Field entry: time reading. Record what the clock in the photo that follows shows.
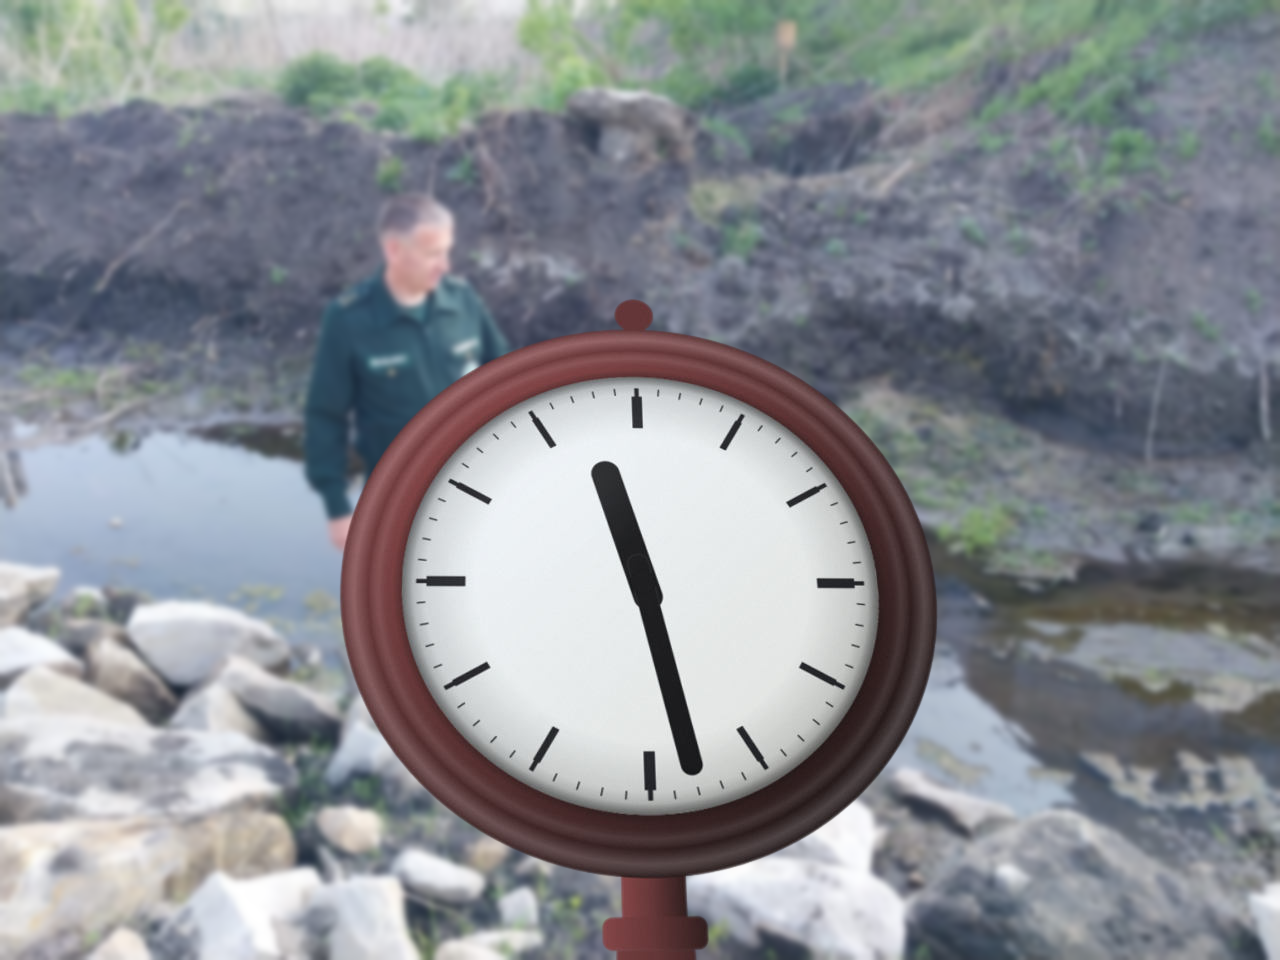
11:28
